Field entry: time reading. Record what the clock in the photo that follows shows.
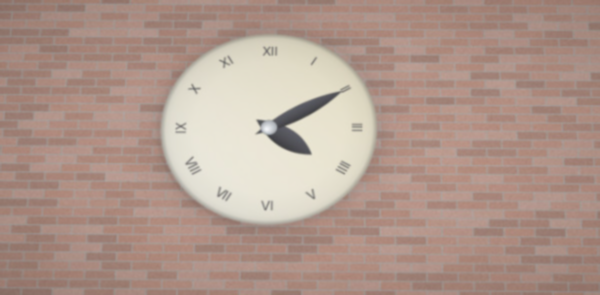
4:10
